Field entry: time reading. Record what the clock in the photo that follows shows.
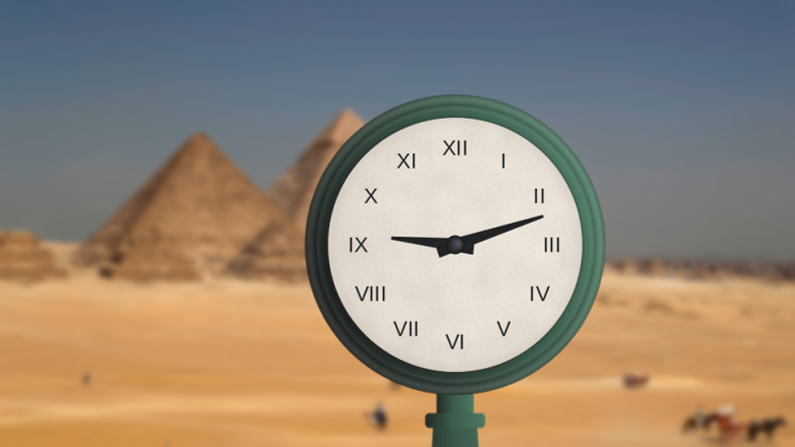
9:12
